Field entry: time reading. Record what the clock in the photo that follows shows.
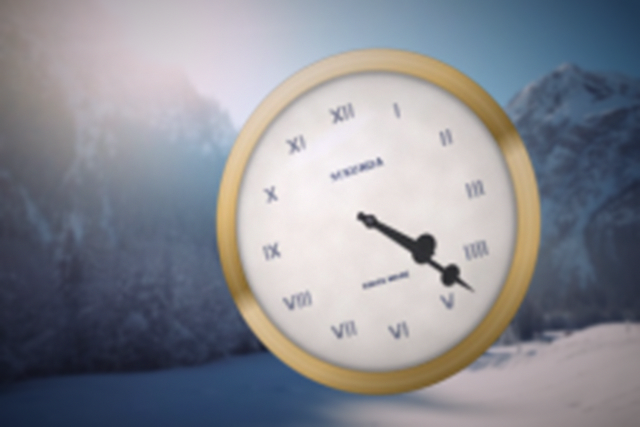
4:23
